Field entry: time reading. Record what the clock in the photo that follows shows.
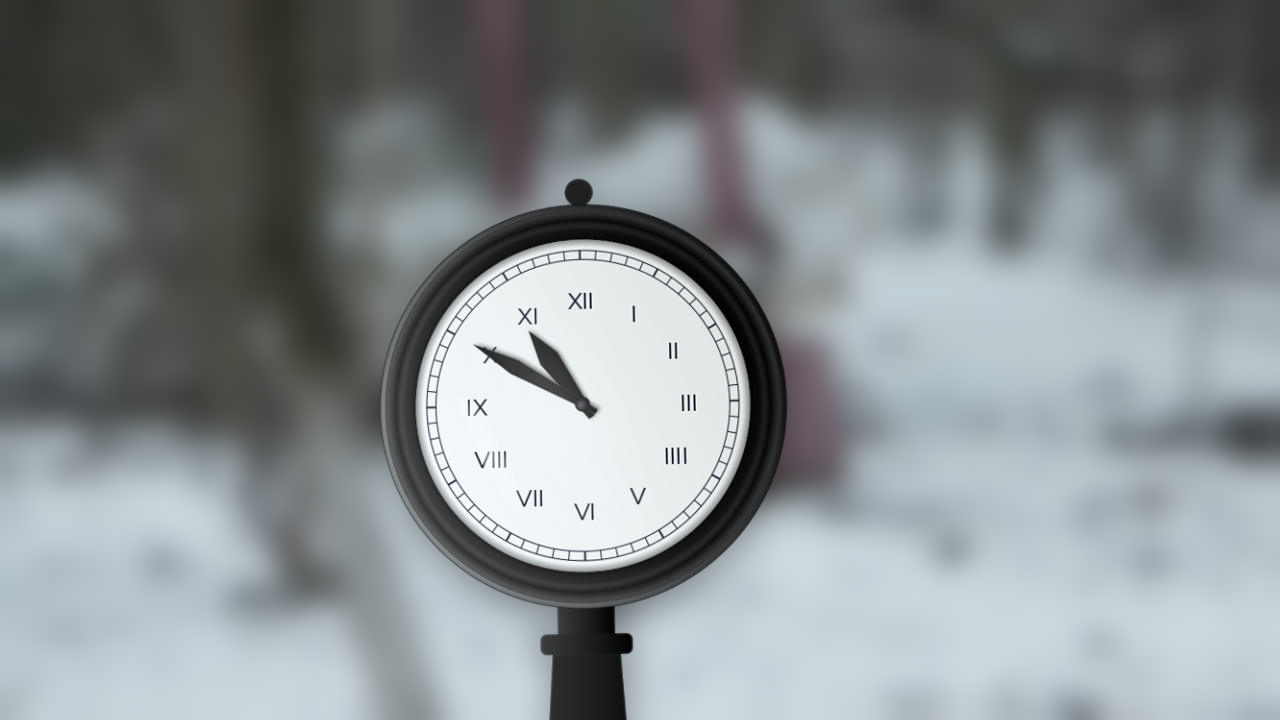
10:50
